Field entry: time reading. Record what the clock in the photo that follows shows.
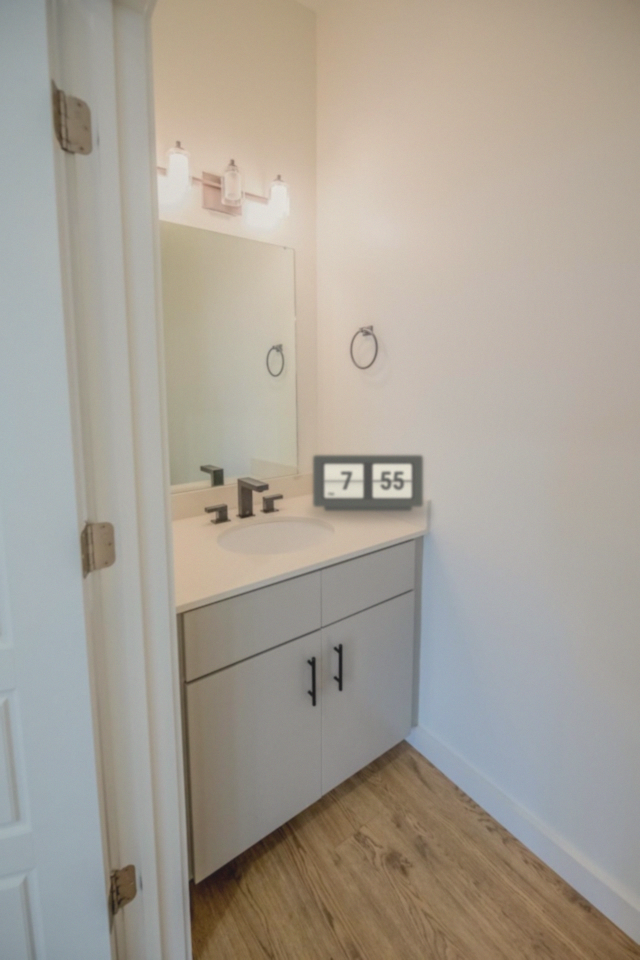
7:55
